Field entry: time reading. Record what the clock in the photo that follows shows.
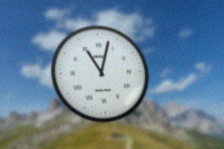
11:03
